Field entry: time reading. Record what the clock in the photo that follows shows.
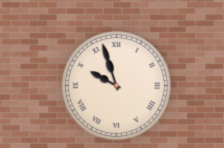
9:57
